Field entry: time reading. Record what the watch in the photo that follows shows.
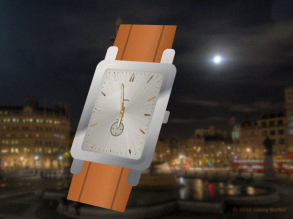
5:57
